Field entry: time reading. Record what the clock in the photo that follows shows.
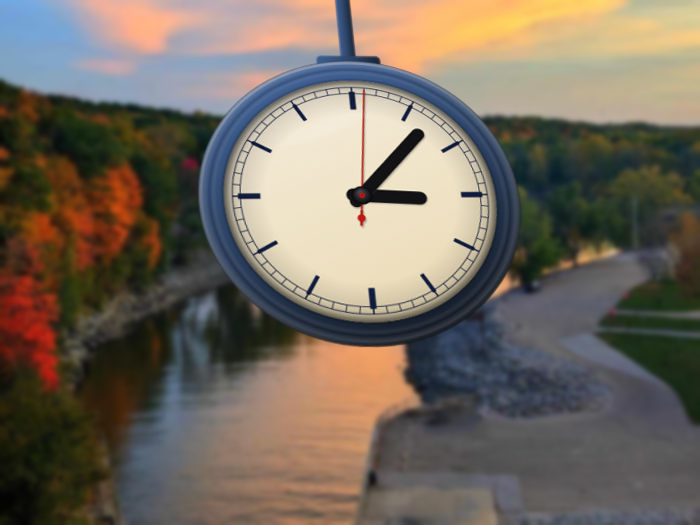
3:07:01
